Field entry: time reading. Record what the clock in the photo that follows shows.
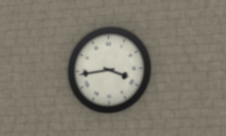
3:44
